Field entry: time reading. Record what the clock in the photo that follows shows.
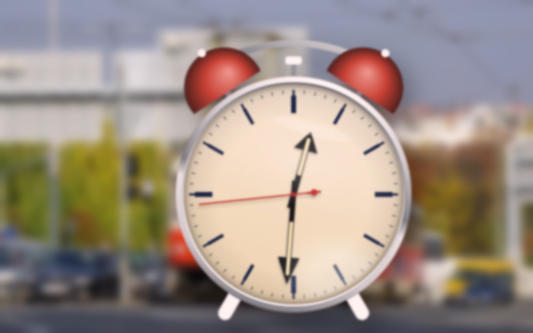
12:30:44
